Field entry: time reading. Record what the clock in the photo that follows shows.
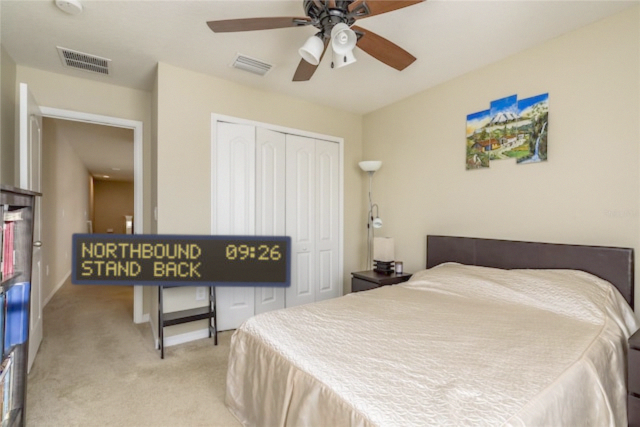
9:26
